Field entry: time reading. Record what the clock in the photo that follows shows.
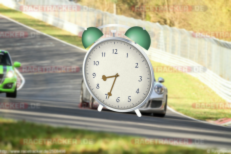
8:34
